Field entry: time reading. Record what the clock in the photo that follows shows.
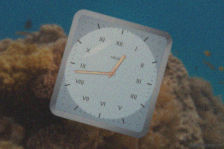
12:43
